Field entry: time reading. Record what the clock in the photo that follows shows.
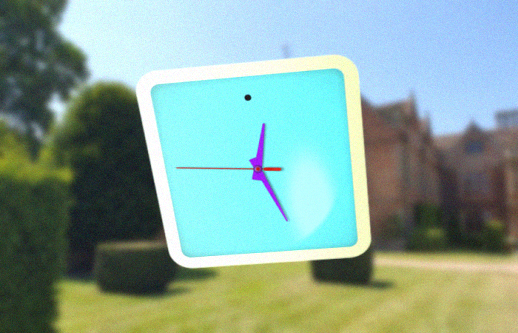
12:26:46
